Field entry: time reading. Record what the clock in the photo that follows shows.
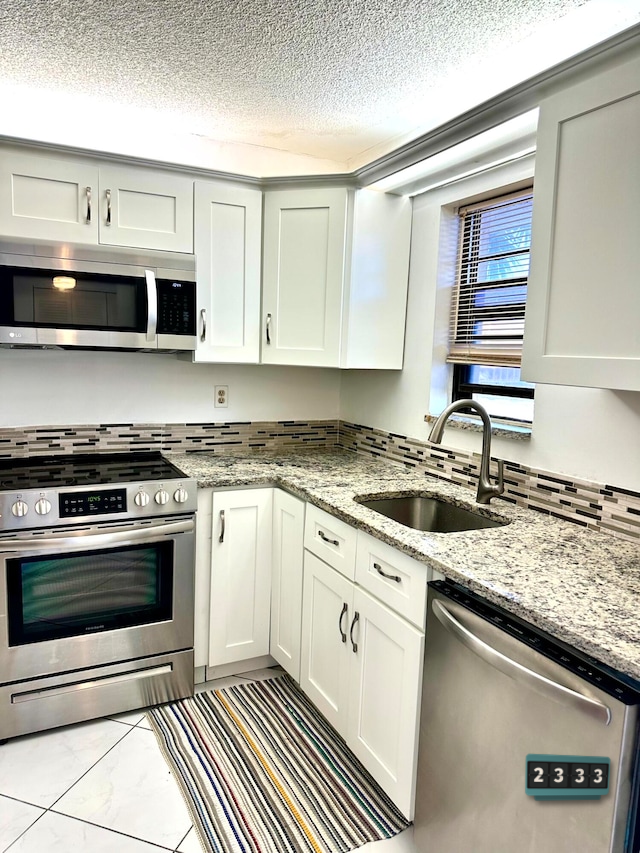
23:33
